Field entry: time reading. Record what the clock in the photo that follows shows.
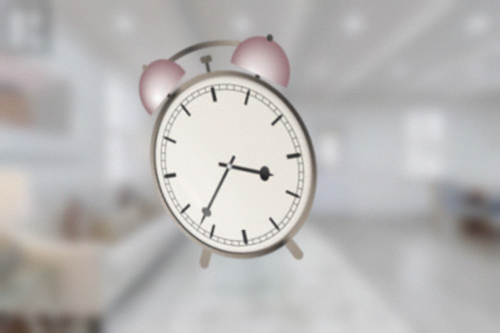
3:37
